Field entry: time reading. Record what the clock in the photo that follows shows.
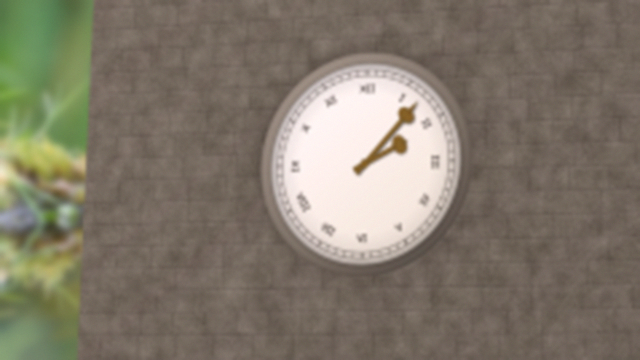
2:07
